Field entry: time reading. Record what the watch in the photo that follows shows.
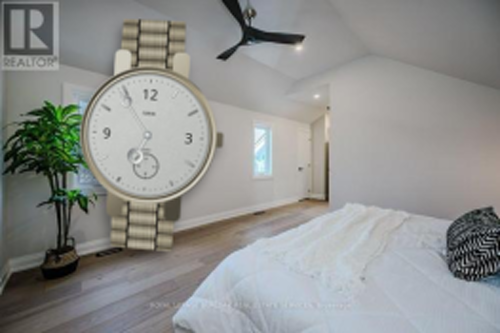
6:54
